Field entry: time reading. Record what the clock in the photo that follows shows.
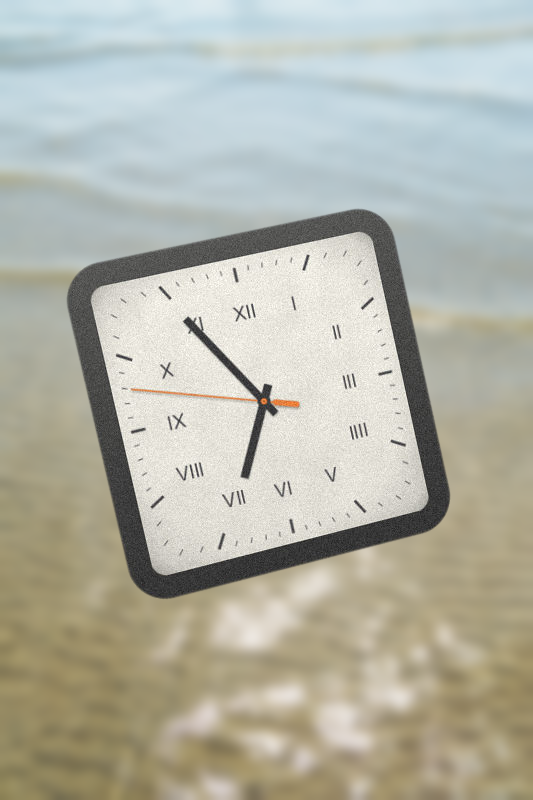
6:54:48
